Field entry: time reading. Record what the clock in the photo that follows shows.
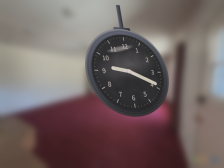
9:19
